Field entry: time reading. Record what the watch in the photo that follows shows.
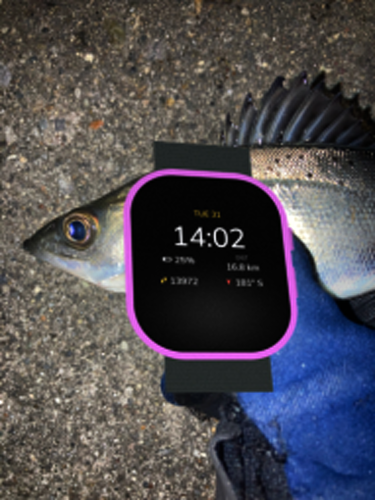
14:02
